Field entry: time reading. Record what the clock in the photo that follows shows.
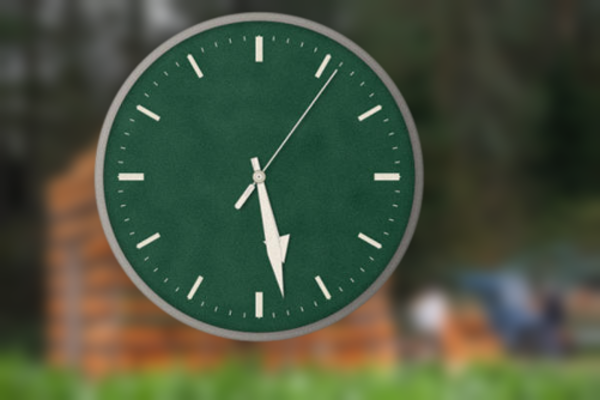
5:28:06
